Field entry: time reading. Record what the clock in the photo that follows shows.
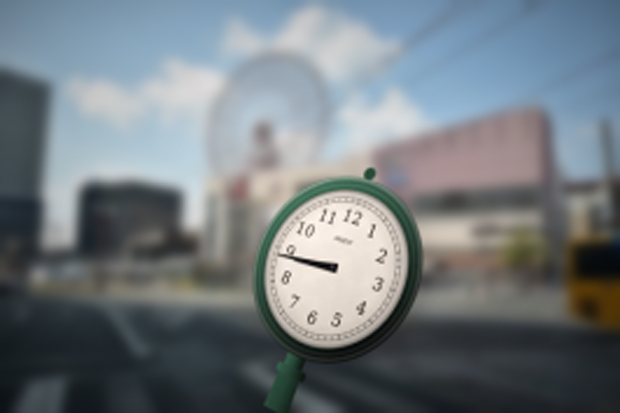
8:44
